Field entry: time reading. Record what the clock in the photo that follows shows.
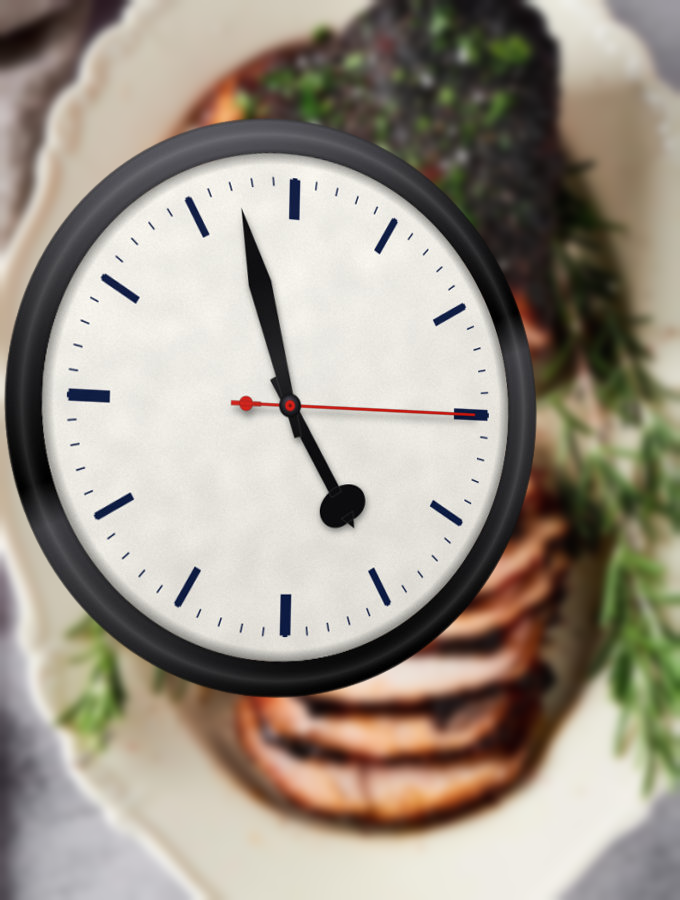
4:57:15
